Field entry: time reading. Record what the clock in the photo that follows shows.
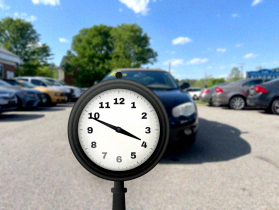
3:49
